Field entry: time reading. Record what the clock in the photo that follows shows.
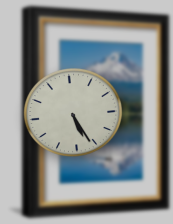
5:26
